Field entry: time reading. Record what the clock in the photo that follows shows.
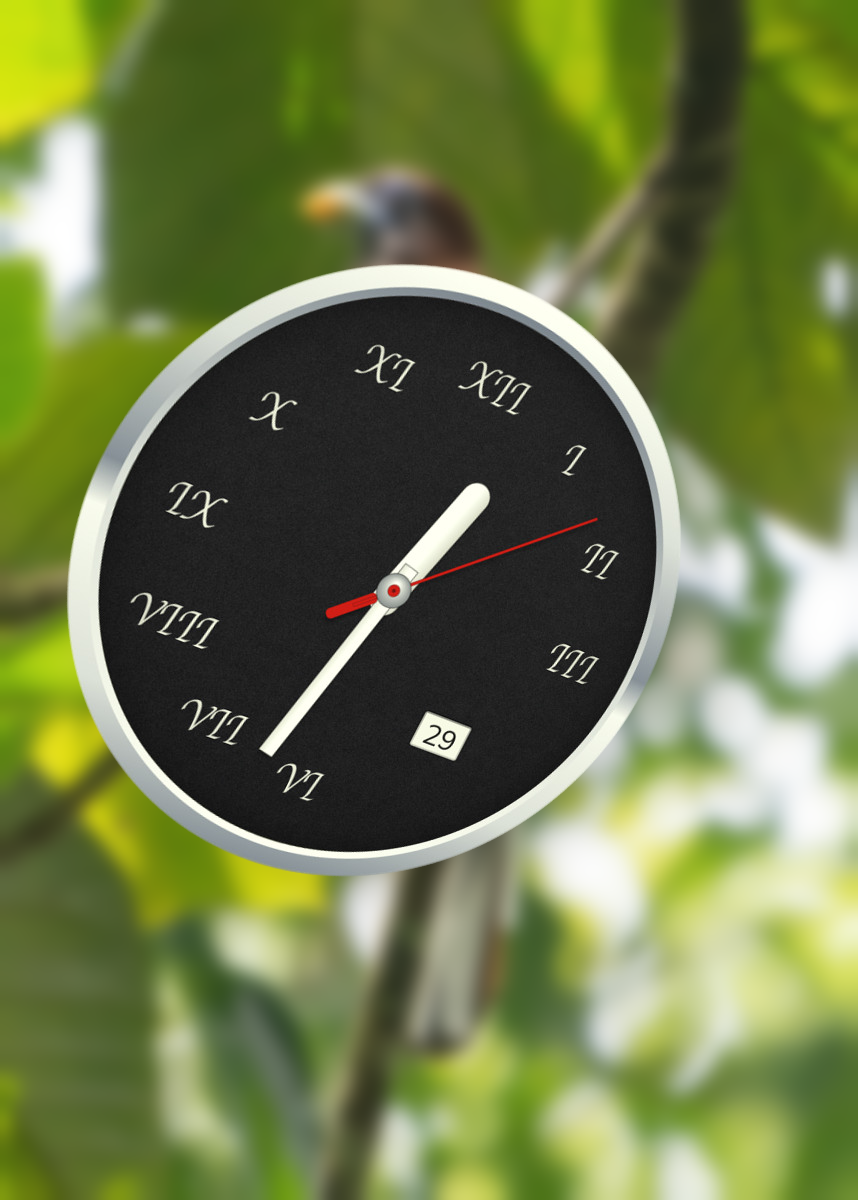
12:32:08
